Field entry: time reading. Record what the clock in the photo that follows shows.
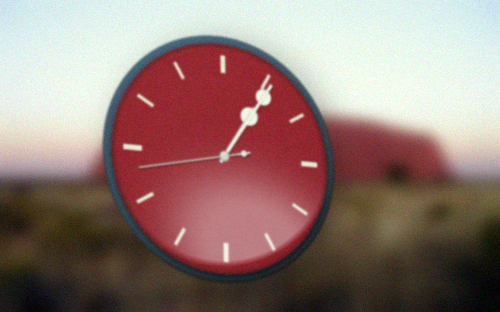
1:05:43
